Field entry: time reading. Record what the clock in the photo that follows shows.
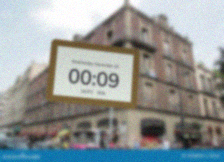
0:09
